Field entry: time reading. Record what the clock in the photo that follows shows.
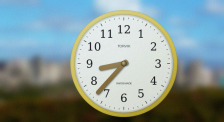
8:37
